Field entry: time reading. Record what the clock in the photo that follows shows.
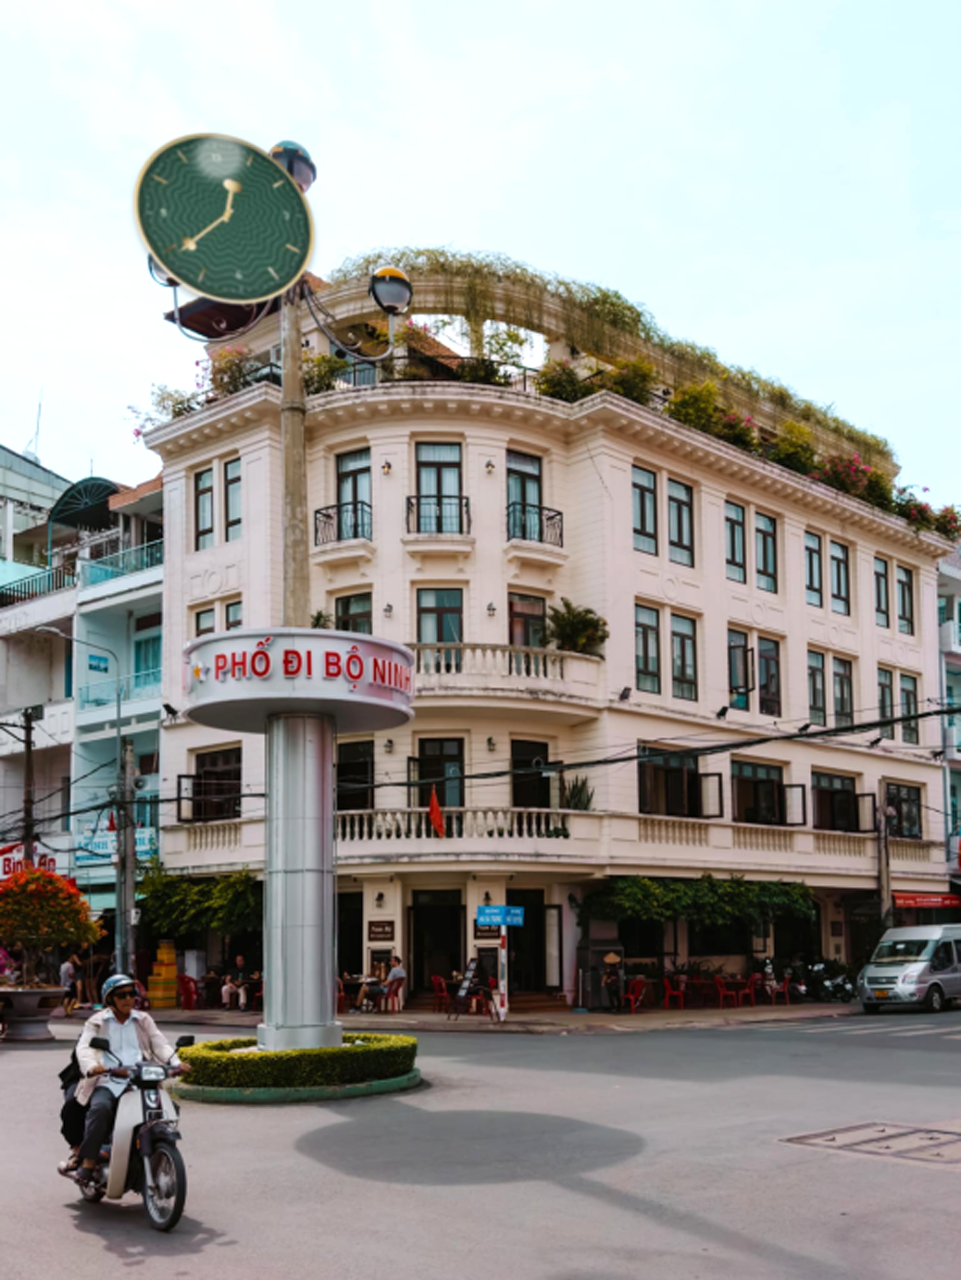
12:39
